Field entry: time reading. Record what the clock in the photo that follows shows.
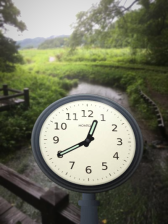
12:40
